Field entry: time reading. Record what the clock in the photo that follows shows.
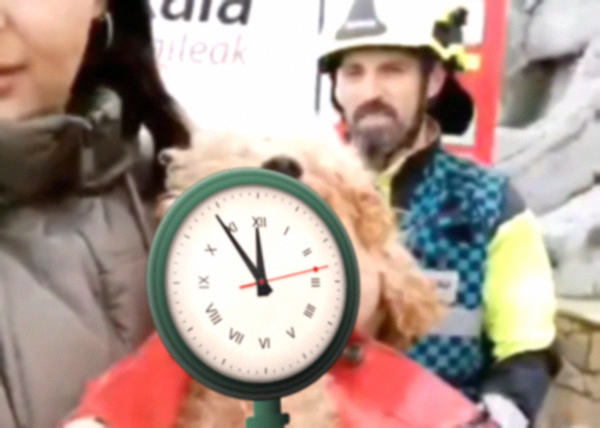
11:54:13
